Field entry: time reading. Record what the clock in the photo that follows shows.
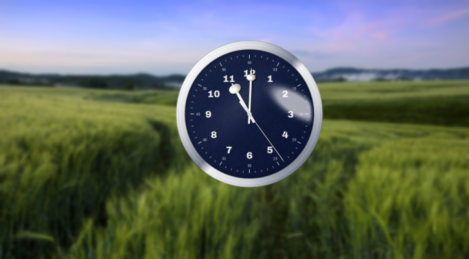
11:00:24
